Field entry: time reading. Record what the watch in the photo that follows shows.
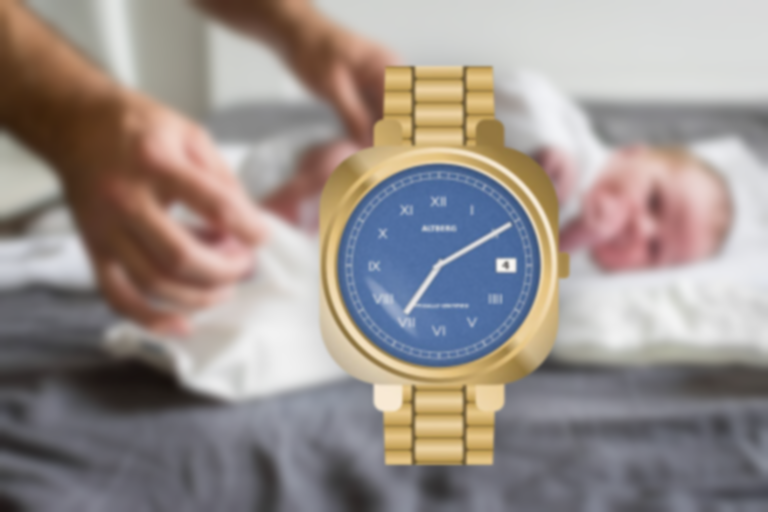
7:10
